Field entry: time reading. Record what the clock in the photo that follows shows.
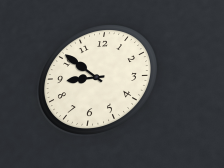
8:51
